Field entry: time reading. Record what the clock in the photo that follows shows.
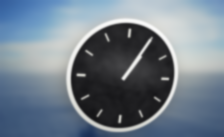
1:05
